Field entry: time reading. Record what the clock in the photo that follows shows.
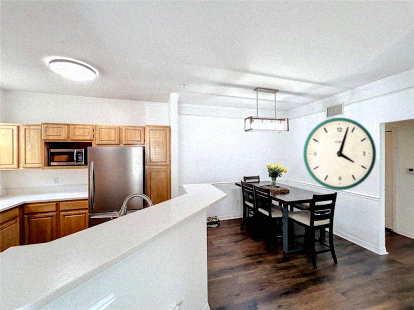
4:03
